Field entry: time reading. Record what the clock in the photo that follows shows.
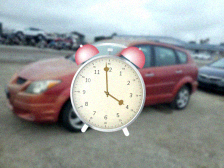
3:59
